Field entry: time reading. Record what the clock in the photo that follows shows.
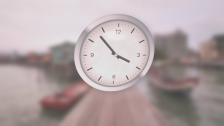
3:53
